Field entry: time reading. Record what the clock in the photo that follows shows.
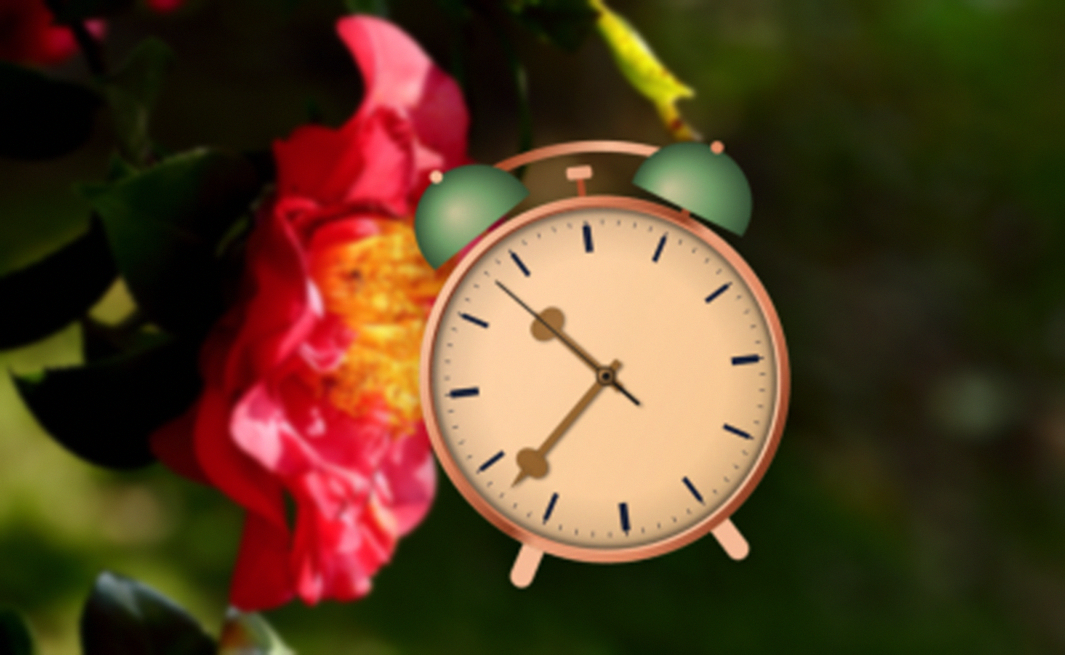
10:37:53
